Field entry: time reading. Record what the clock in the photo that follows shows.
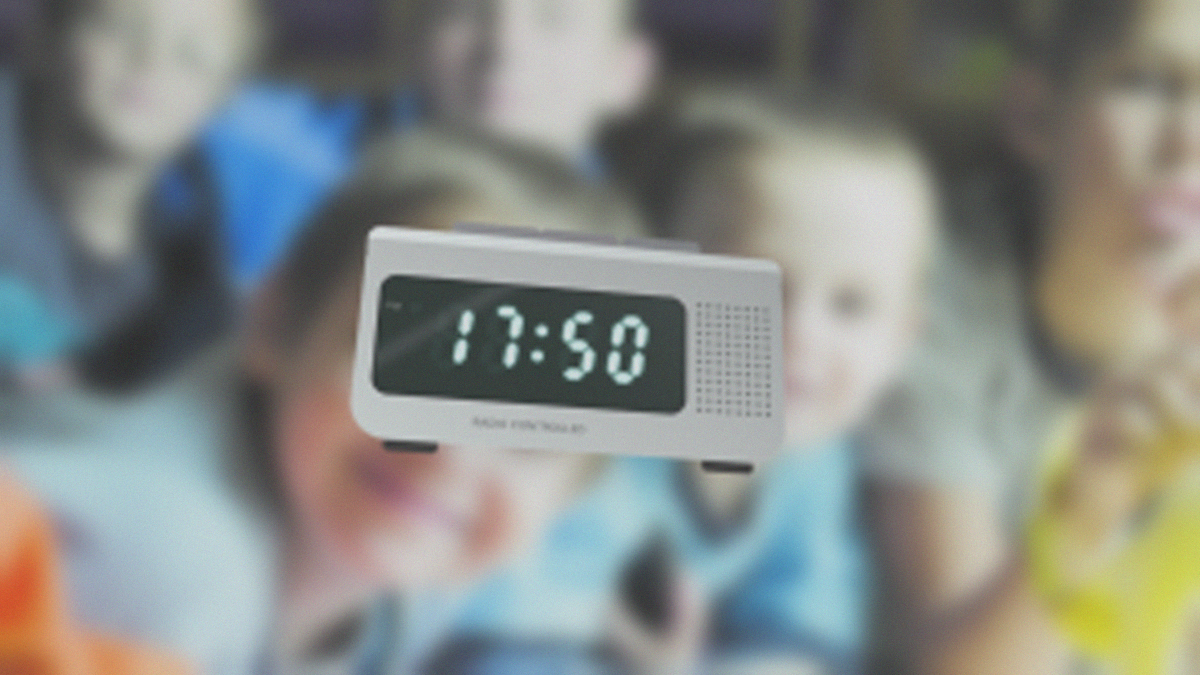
17:50
